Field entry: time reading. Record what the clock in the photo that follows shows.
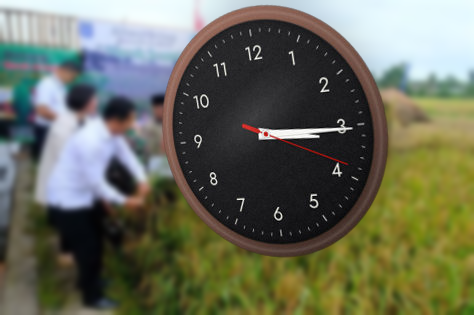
3:15:19
